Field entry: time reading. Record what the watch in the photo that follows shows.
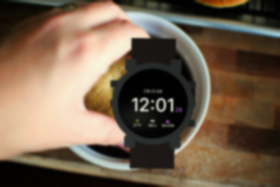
12:01
